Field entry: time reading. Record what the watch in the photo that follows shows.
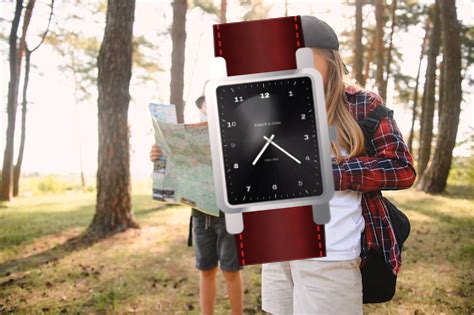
7:22
